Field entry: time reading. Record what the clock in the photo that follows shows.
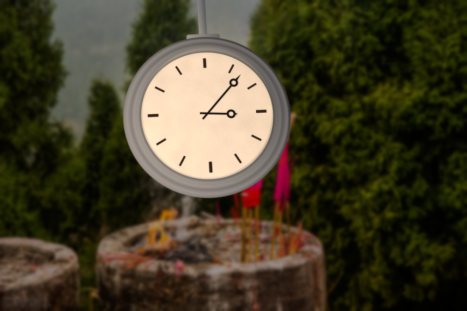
3:07
